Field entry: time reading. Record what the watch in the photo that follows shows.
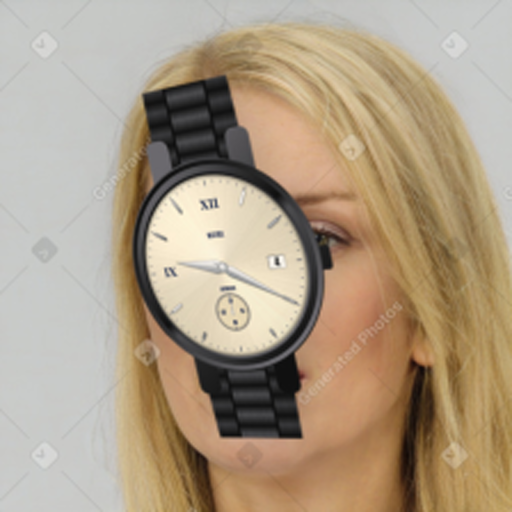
9:20
